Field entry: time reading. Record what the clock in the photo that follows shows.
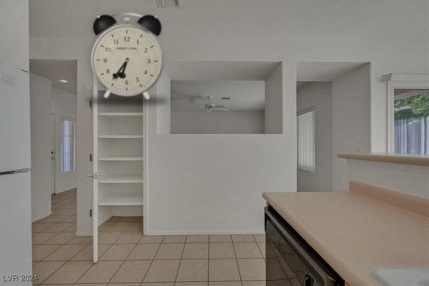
6:36
